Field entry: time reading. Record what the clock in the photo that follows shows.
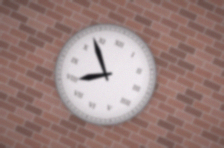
7:53
